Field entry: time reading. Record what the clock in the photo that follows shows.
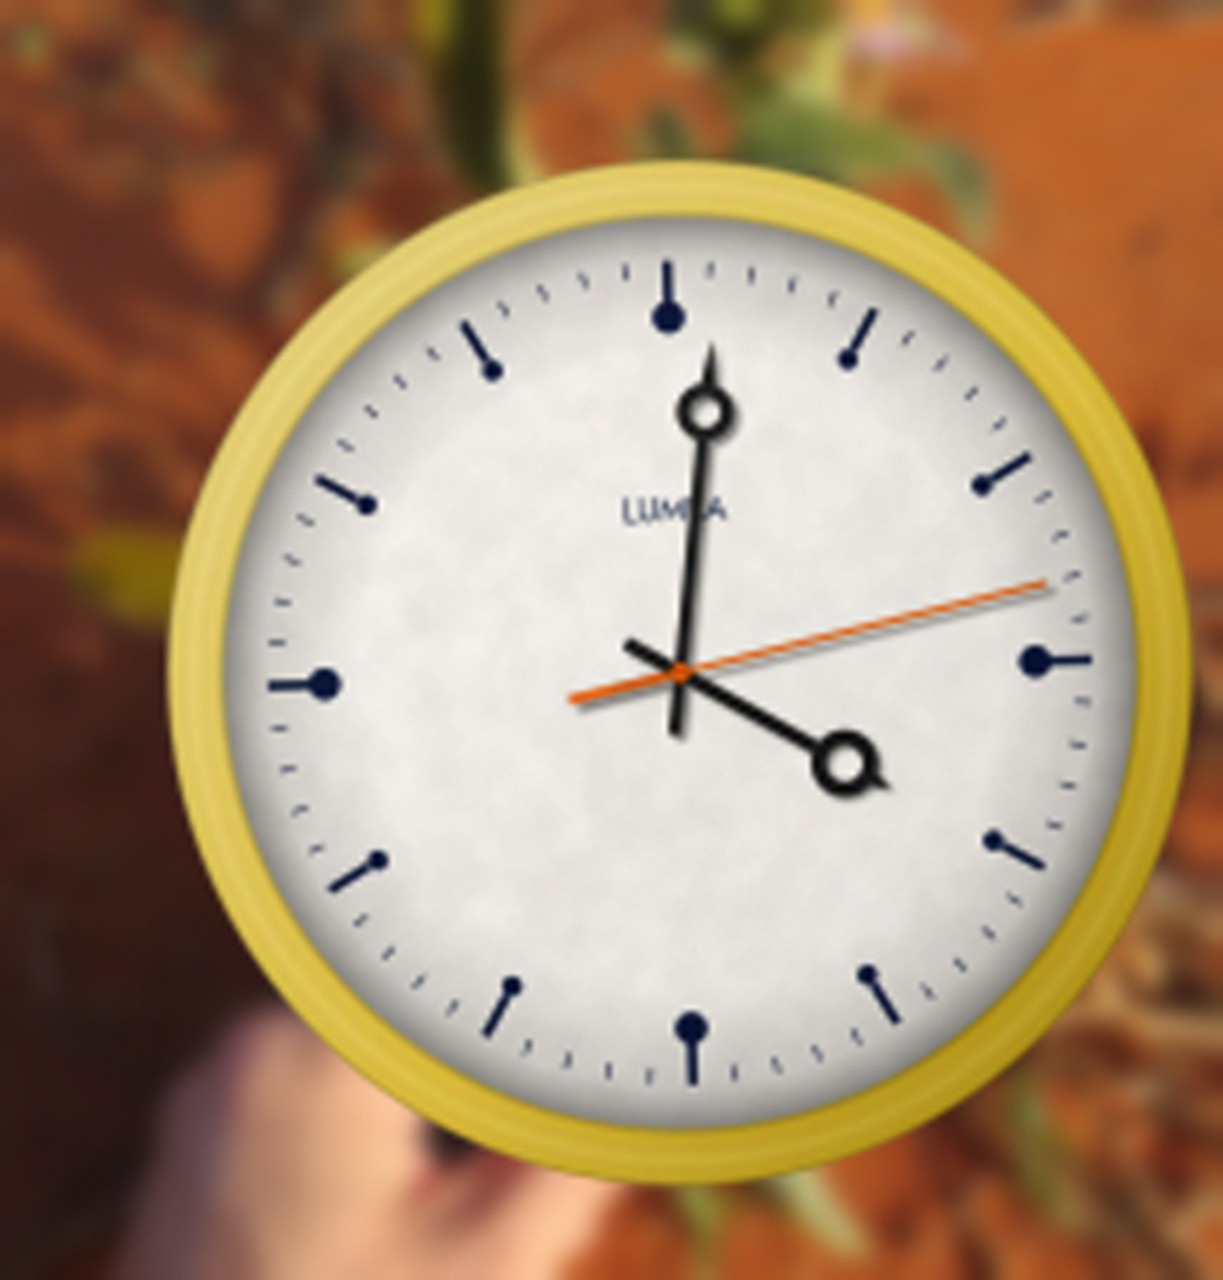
4:01:13
